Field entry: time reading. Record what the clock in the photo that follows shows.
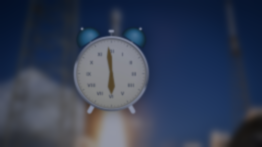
5:59
